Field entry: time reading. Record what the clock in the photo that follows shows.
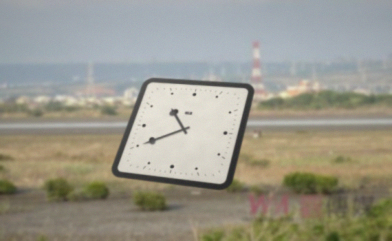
10:40
